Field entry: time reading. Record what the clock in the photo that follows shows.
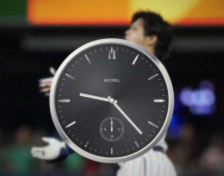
9:23
